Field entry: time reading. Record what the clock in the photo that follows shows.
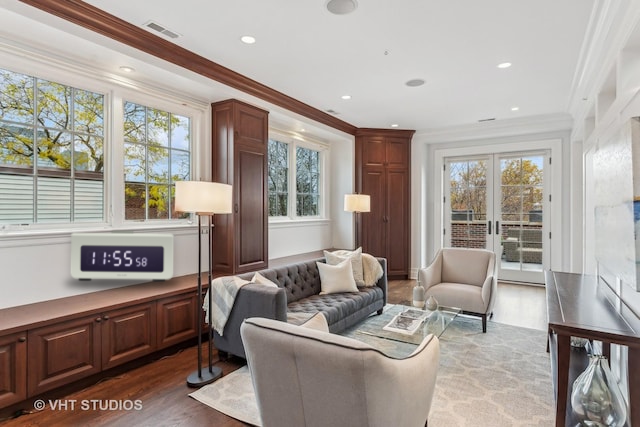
11:55
